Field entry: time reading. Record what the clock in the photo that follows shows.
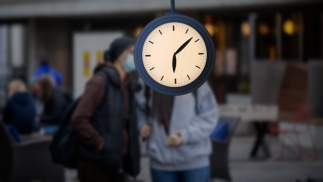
6:08
